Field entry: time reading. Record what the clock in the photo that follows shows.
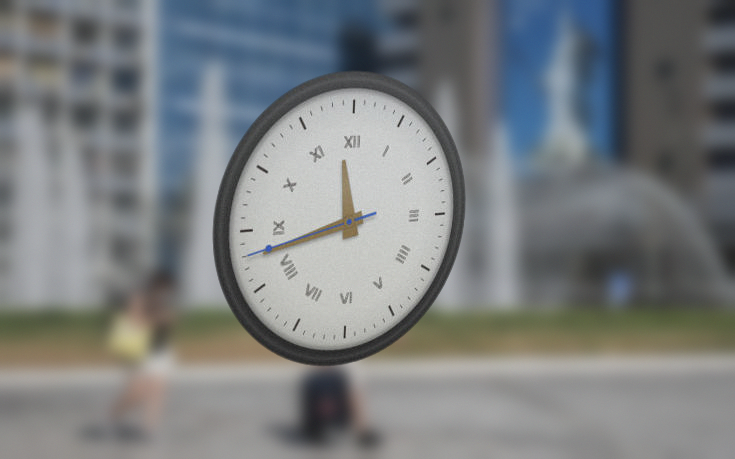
11:42:43
